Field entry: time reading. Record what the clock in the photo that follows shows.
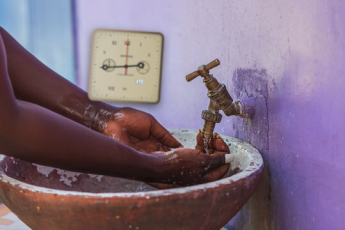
2:44
